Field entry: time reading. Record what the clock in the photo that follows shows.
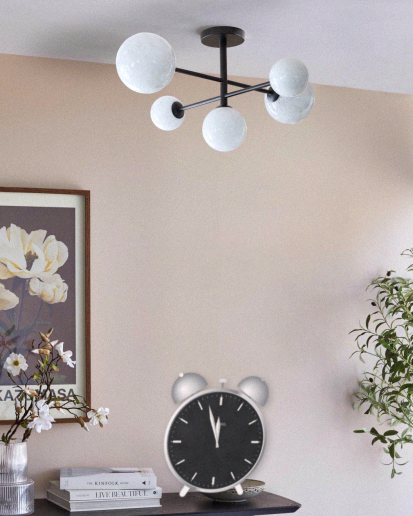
11:57
